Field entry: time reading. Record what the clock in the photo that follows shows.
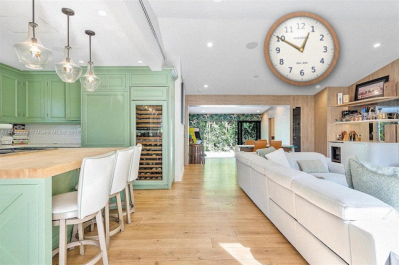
12:50
